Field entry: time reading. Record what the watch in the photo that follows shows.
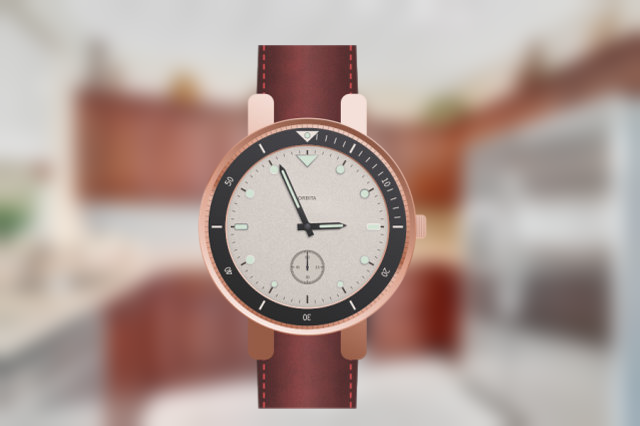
2:56
